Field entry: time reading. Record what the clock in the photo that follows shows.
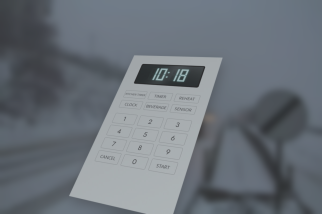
10:18
